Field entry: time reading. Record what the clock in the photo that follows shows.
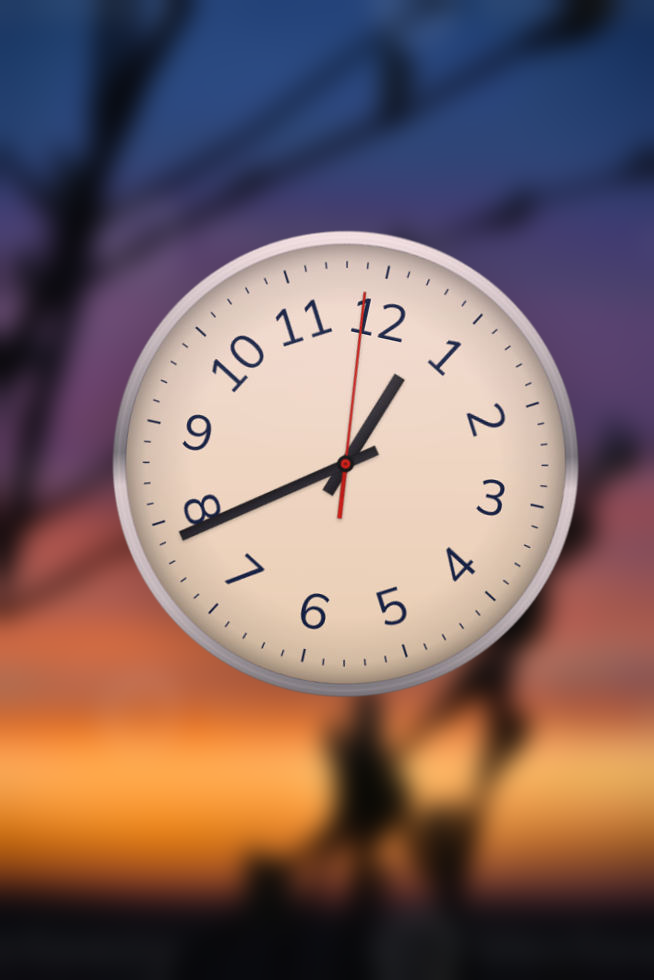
12:38:59
